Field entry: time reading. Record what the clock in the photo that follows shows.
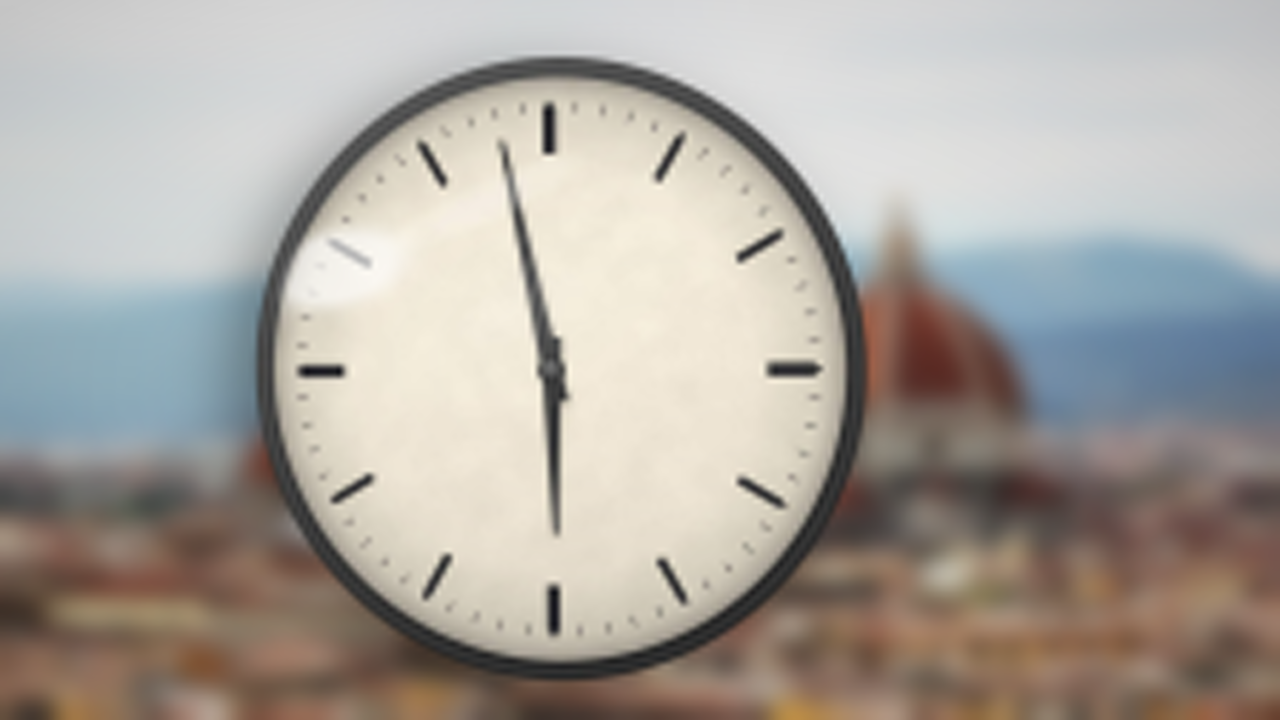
5:58
